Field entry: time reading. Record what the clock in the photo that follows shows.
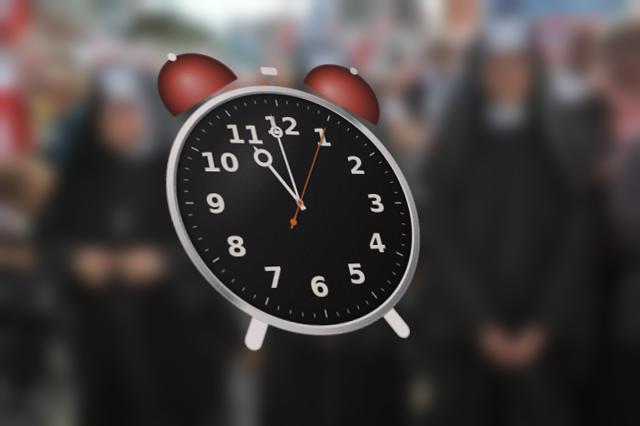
10:59:05
